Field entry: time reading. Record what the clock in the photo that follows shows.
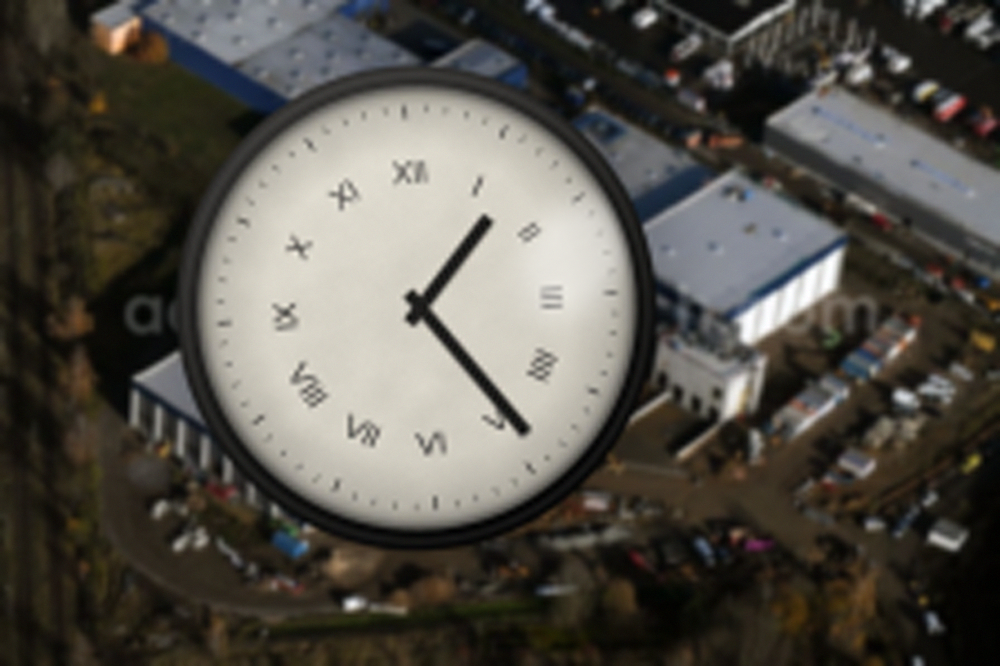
1:24
